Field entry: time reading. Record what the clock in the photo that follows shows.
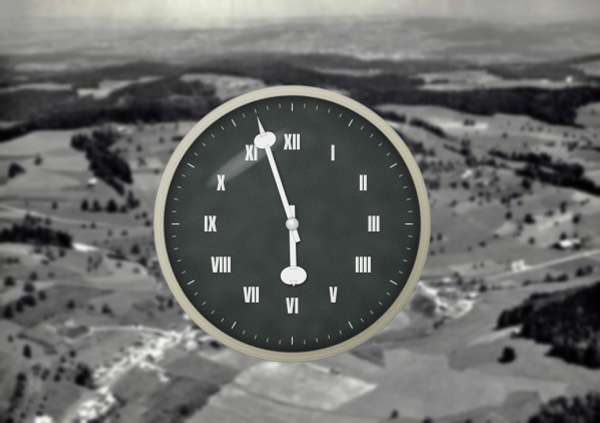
5:57
